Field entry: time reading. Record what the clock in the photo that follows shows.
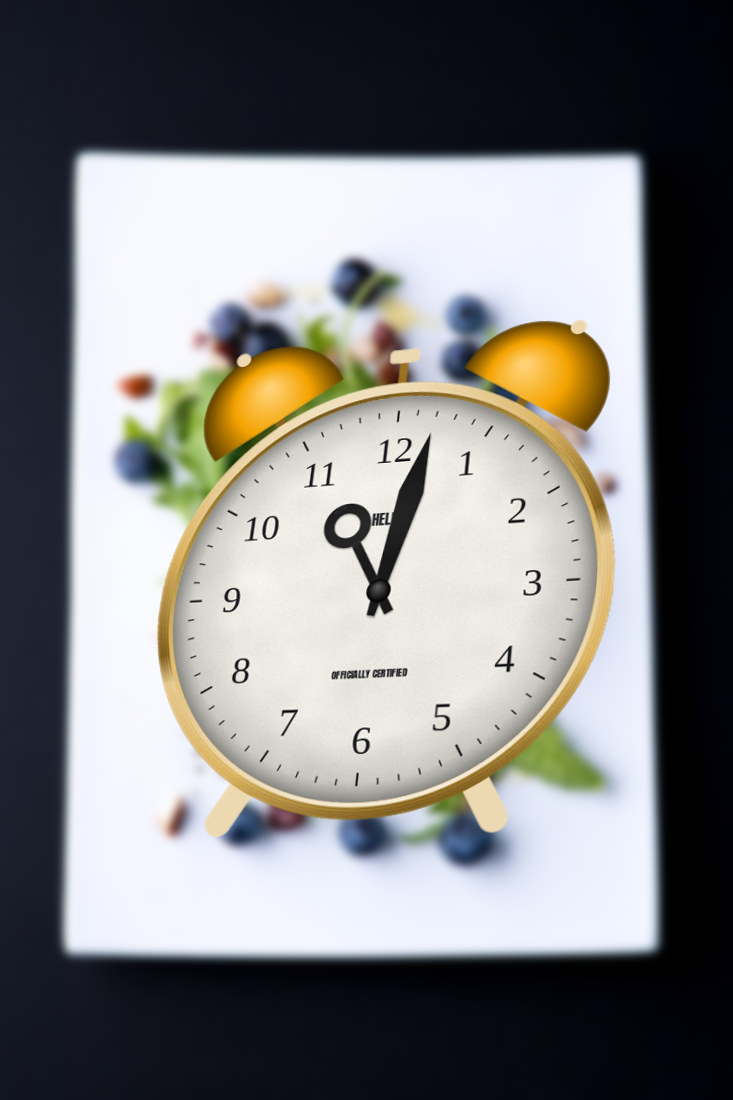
11:02
